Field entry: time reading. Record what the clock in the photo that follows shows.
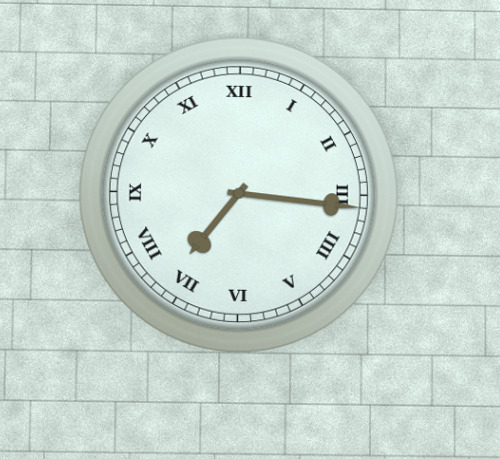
7:16
